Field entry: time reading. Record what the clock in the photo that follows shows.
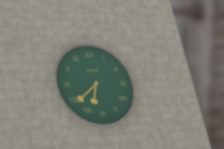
6:39
